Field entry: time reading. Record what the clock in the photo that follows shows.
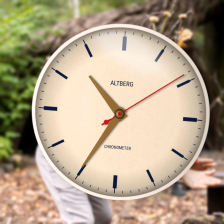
10:35:09
